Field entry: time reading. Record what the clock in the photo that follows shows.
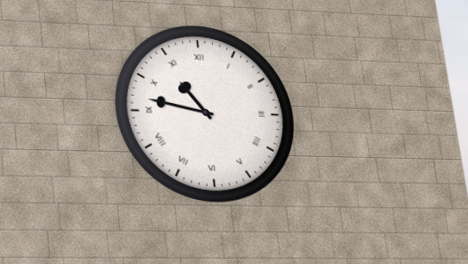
10:47
